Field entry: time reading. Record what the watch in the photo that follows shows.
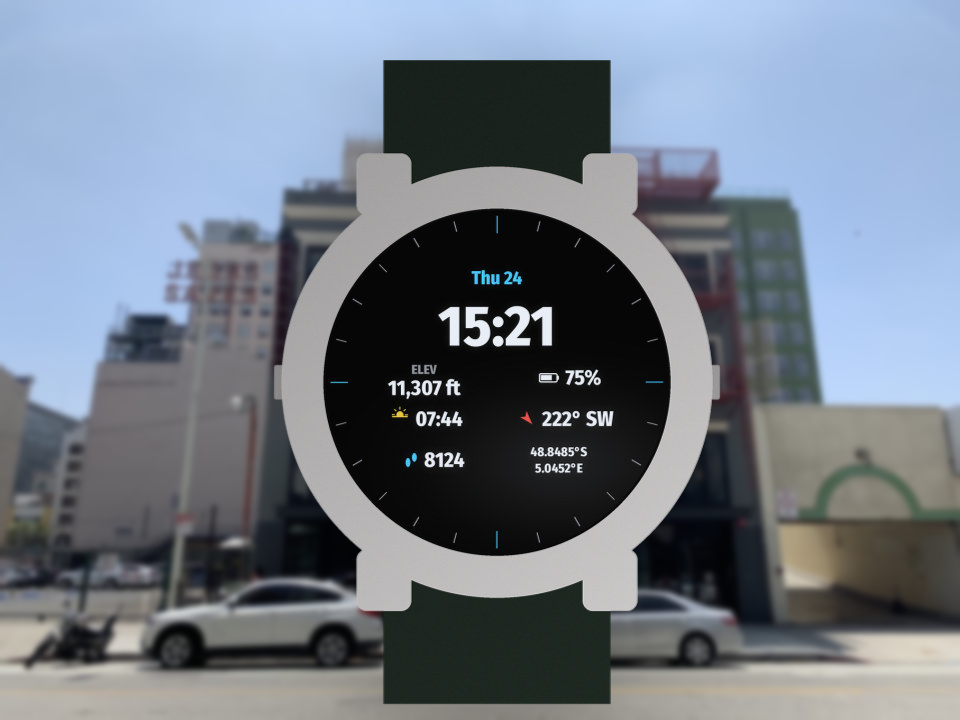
15:21
